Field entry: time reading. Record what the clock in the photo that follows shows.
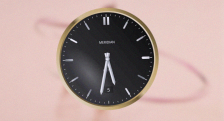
5:32
